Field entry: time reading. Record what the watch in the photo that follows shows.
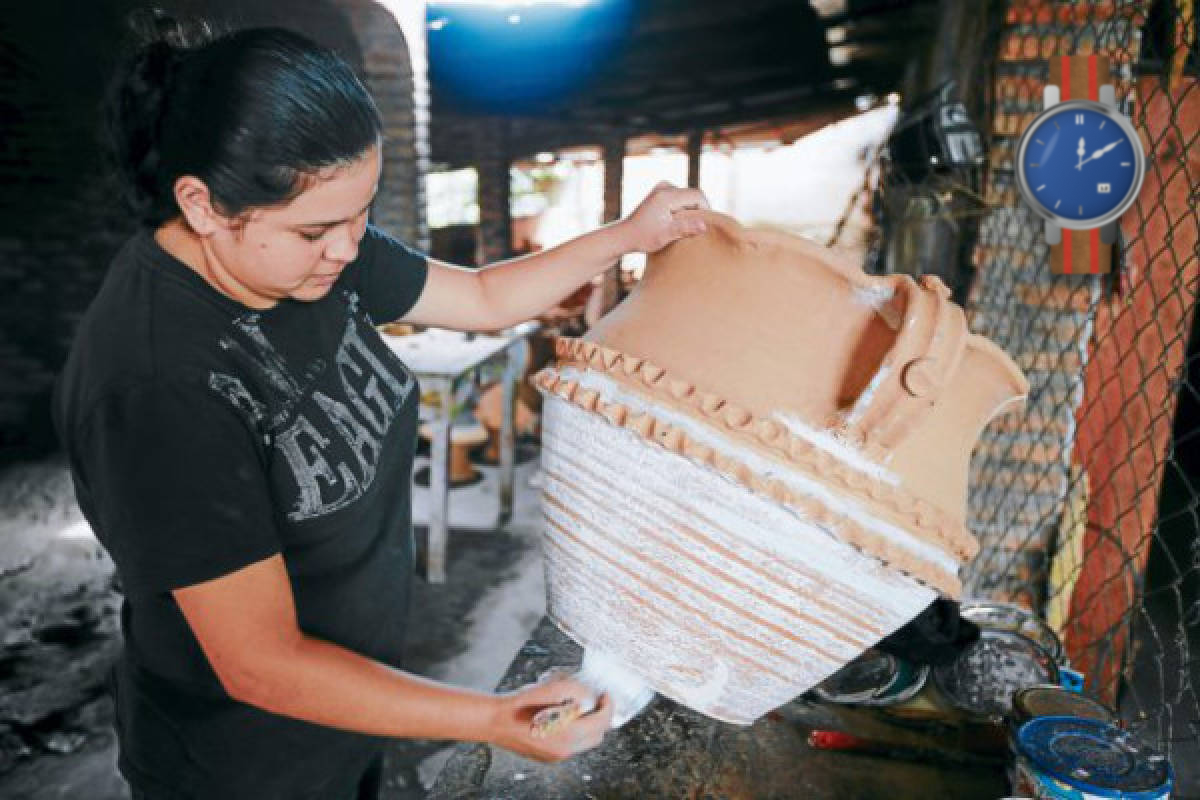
12:10
